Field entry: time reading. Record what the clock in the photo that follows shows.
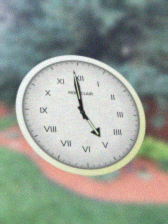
4:59
